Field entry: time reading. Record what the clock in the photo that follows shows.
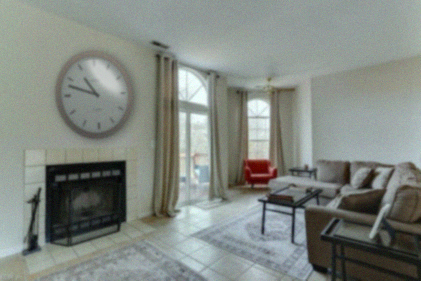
10:48
